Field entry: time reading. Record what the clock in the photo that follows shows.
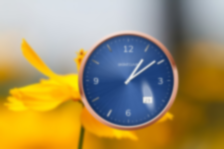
1:09
